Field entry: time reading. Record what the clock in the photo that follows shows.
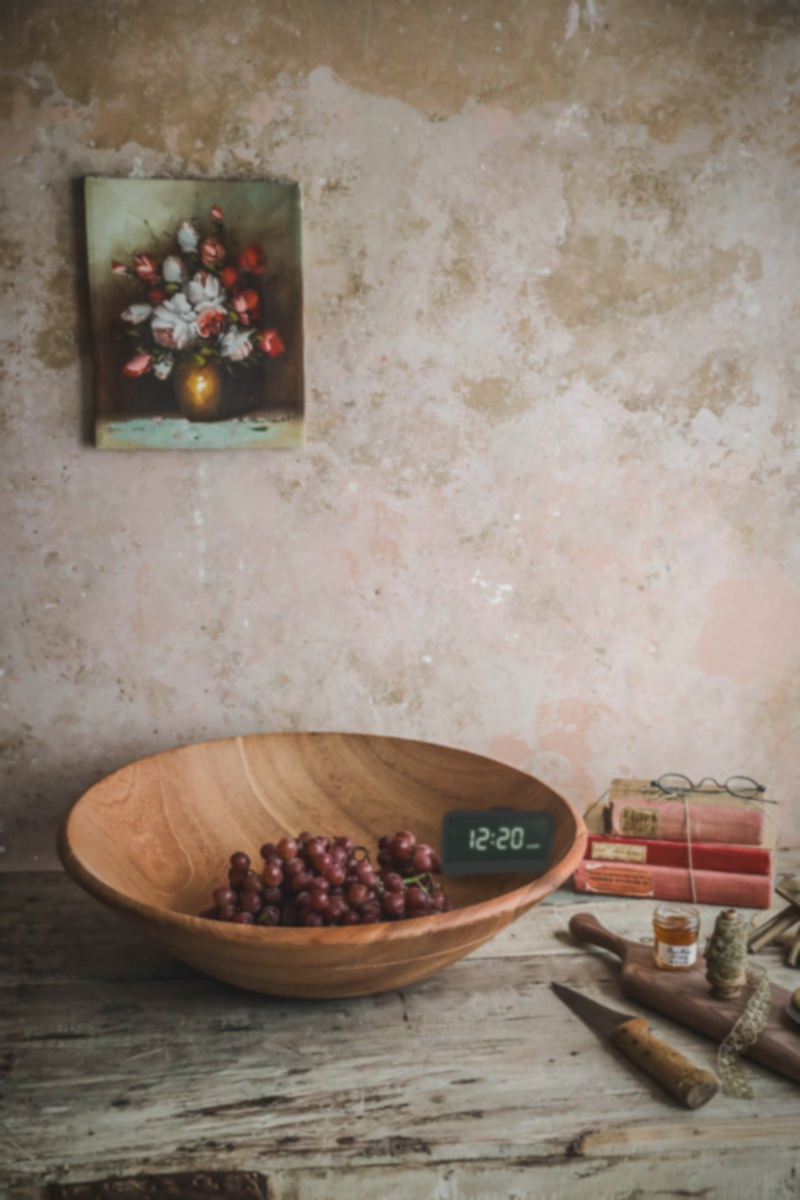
12:20
